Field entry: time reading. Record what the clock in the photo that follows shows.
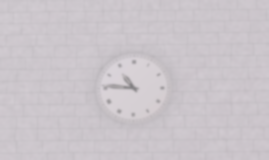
10:46
